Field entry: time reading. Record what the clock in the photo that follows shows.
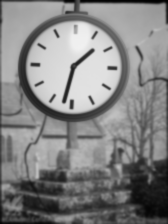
1:32
